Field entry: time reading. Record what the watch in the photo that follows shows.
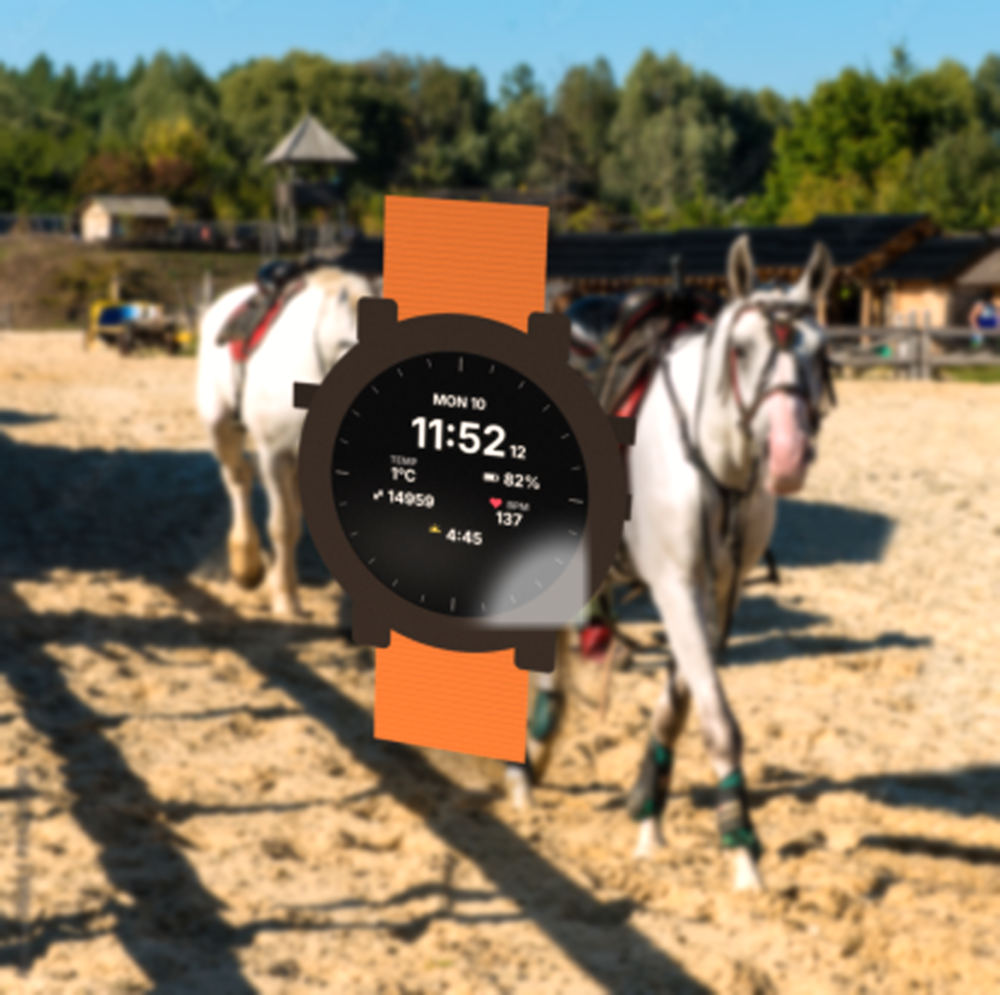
11:52
